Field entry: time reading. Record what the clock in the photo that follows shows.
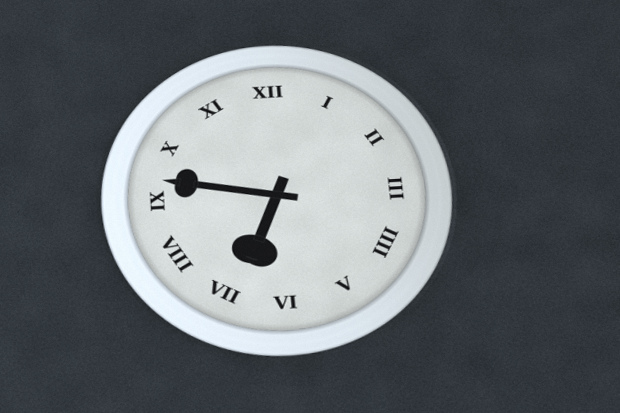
6:47
